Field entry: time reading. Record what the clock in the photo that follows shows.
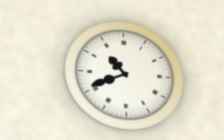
10:41
